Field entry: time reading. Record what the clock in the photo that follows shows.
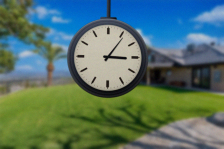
3:06
